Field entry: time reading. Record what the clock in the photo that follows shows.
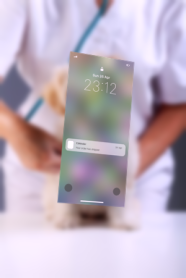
23:12
